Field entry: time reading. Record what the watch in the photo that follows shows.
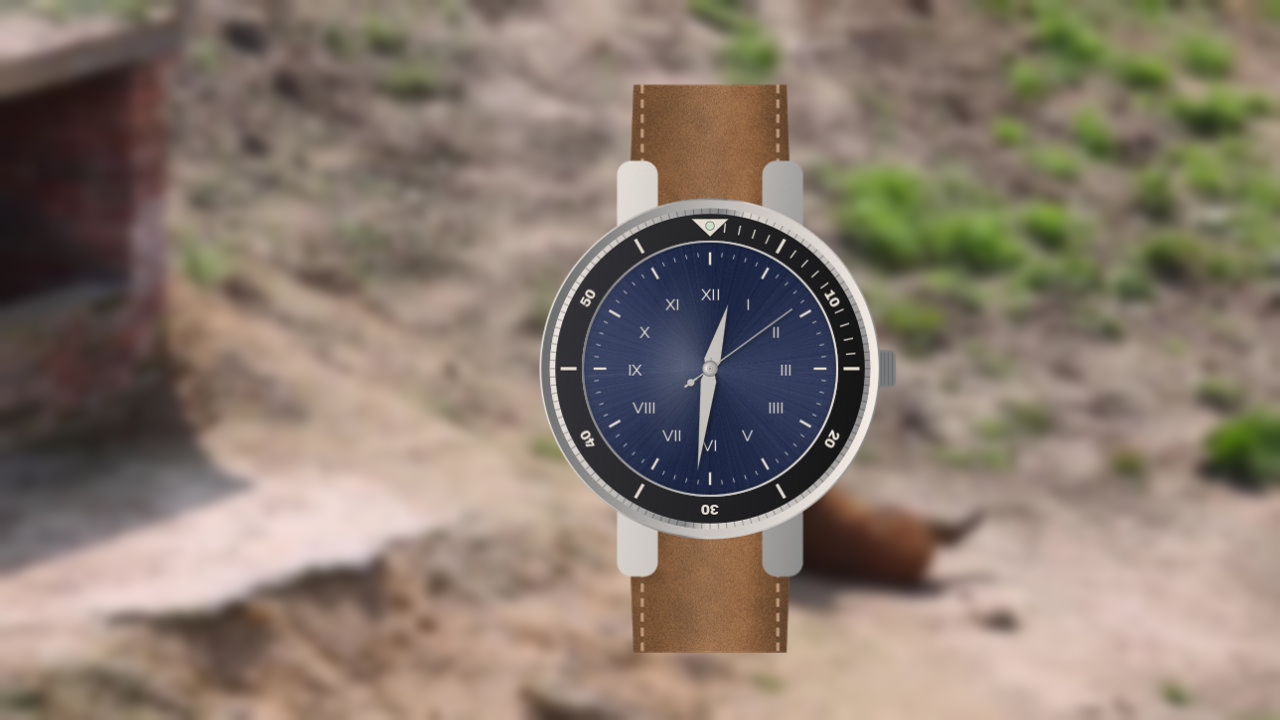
12:31:09
